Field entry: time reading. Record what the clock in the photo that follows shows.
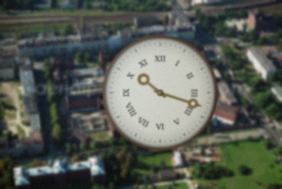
10:18
